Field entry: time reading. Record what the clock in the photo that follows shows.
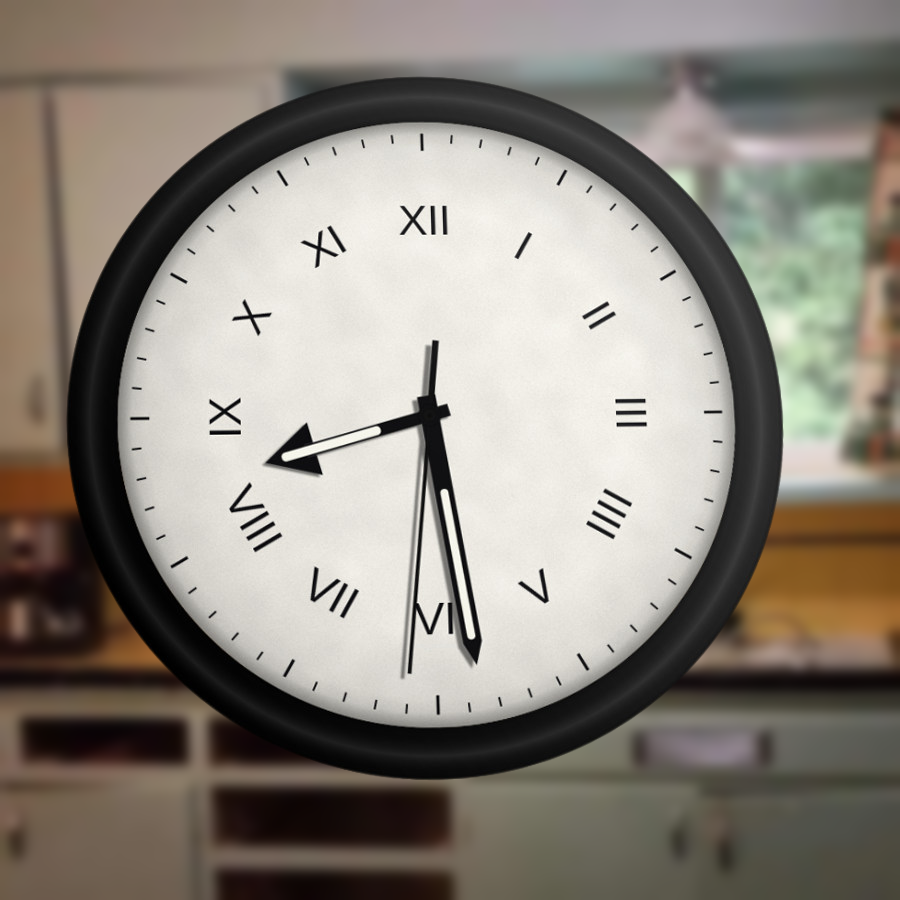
8:28:31
